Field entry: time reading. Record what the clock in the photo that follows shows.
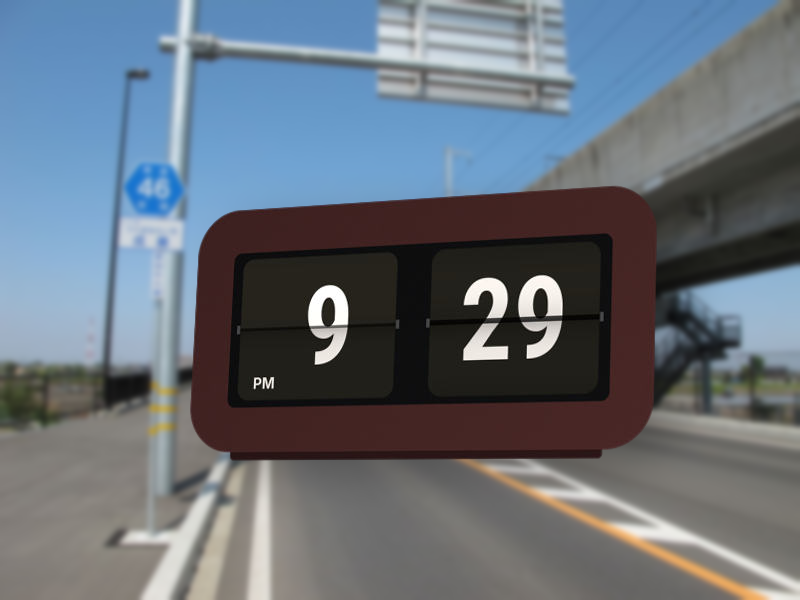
9:29
